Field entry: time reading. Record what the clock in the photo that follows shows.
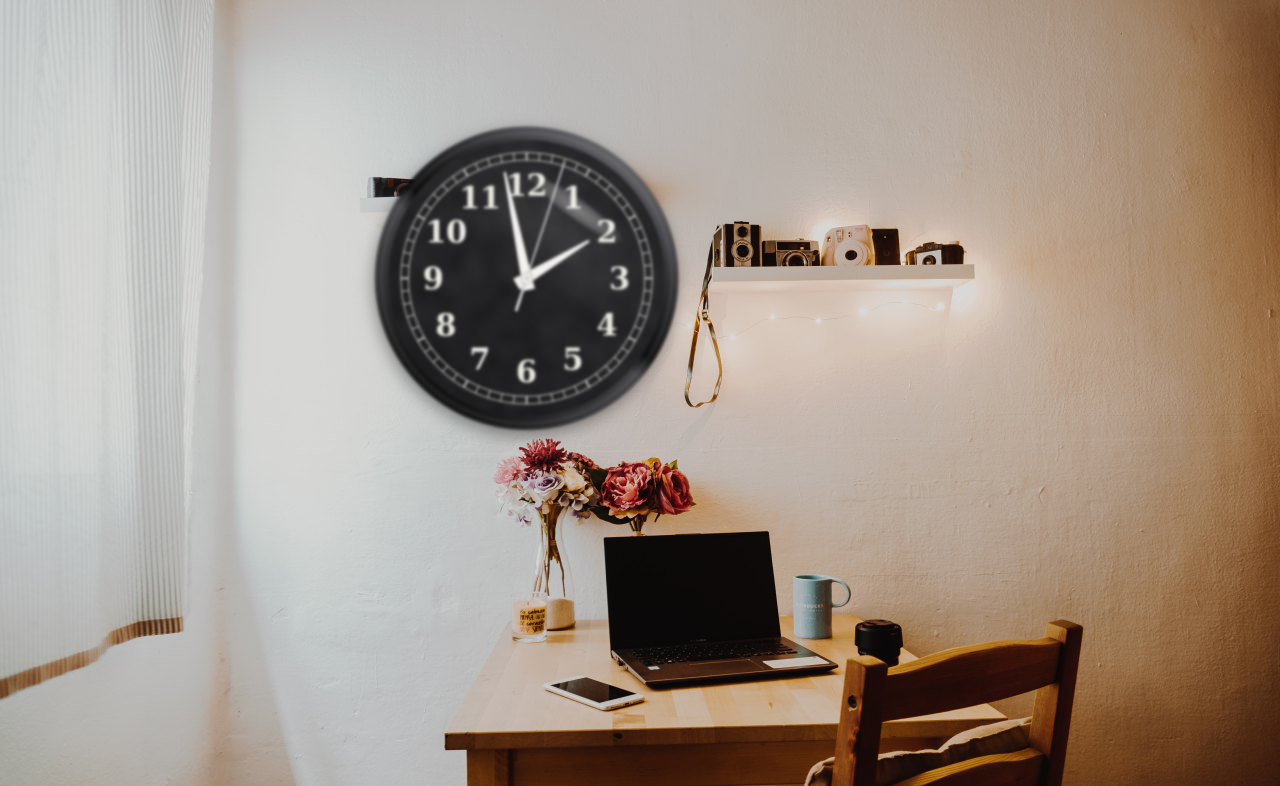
1:58:03
